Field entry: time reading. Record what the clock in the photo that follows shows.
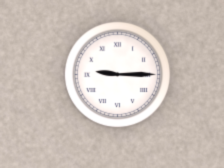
9:15
